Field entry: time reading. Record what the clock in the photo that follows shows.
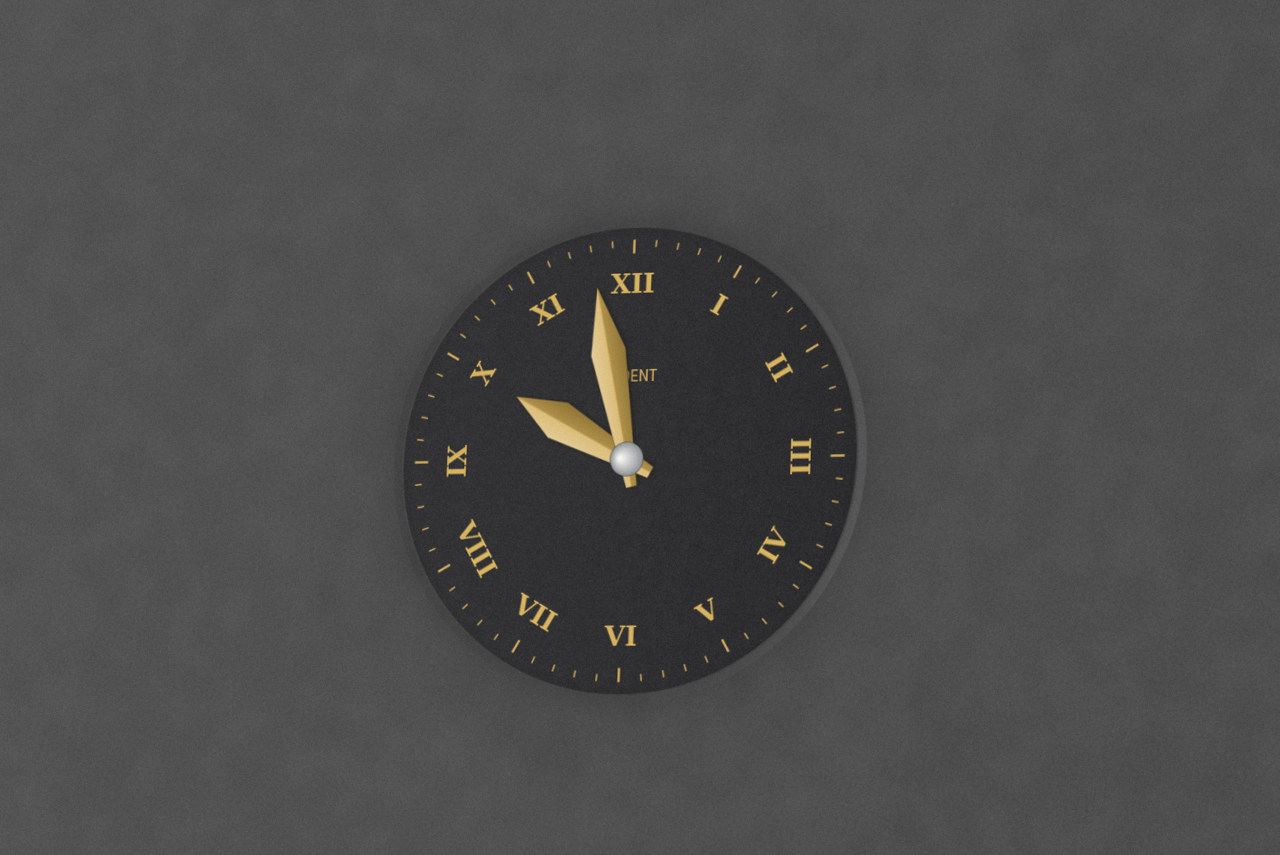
9:58
